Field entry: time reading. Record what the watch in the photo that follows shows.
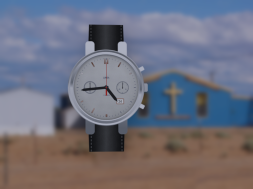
4:44
